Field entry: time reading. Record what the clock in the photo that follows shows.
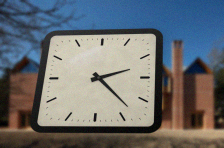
2:23
